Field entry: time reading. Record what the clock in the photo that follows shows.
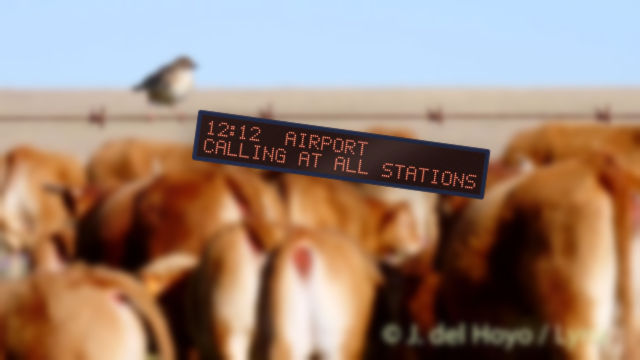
12:12
